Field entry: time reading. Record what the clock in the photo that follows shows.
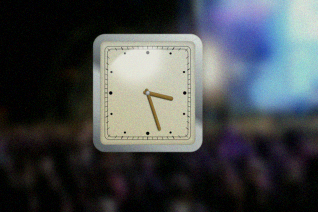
3:27
